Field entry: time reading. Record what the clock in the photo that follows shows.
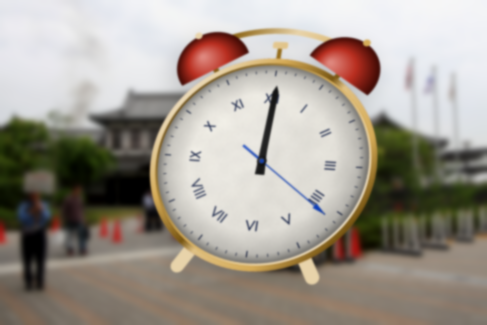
12:00:21
